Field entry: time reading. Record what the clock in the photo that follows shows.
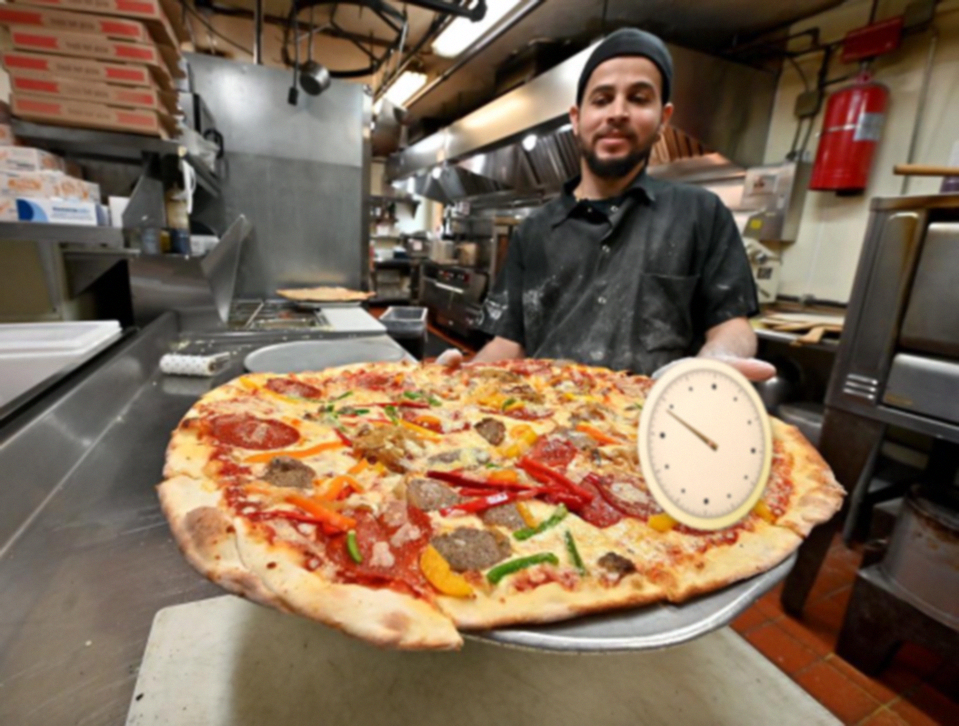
9:49
